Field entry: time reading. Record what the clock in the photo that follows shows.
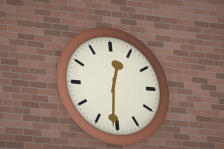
12:31
